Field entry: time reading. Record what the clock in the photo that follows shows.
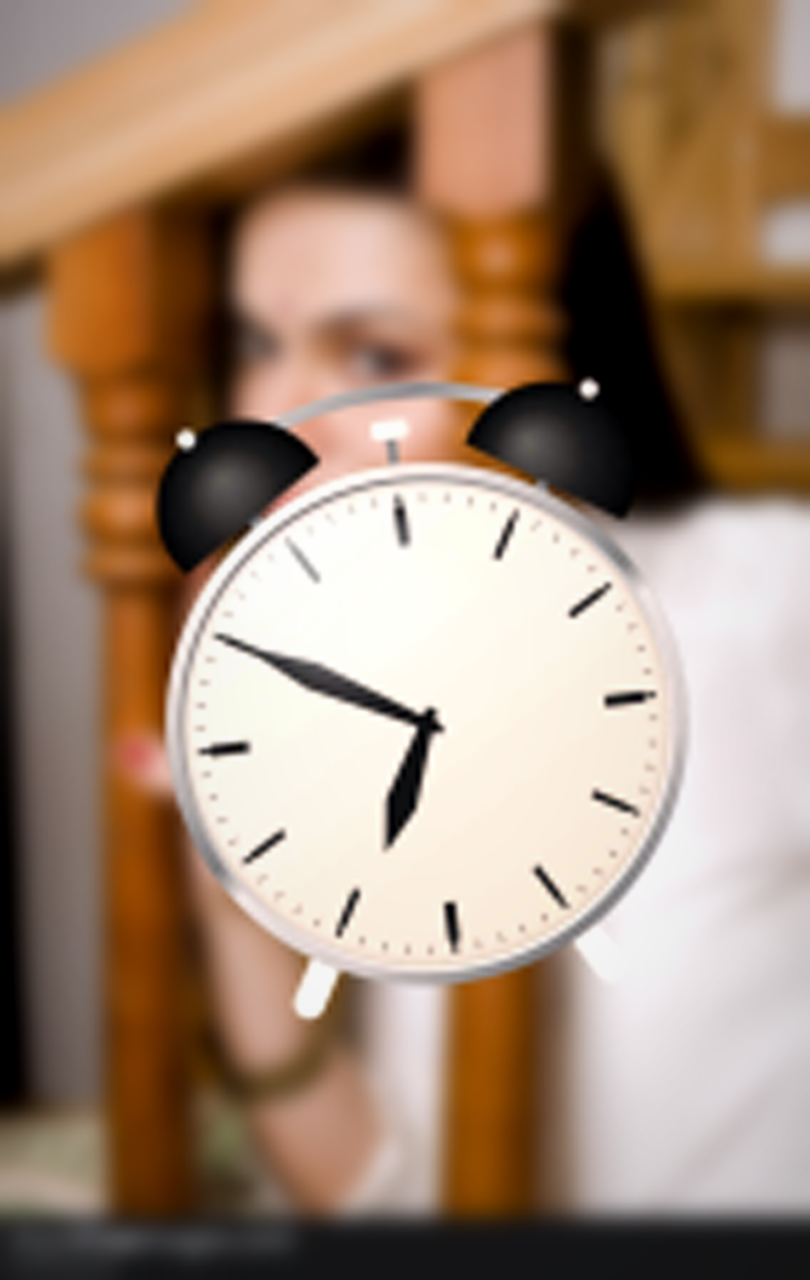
6:50
